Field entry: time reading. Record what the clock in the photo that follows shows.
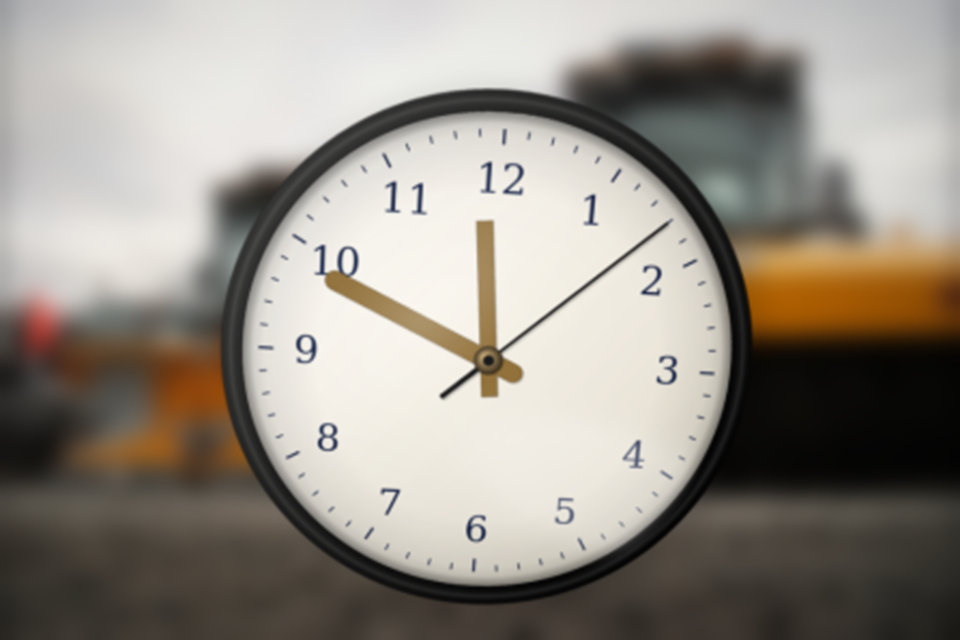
11:49:08
